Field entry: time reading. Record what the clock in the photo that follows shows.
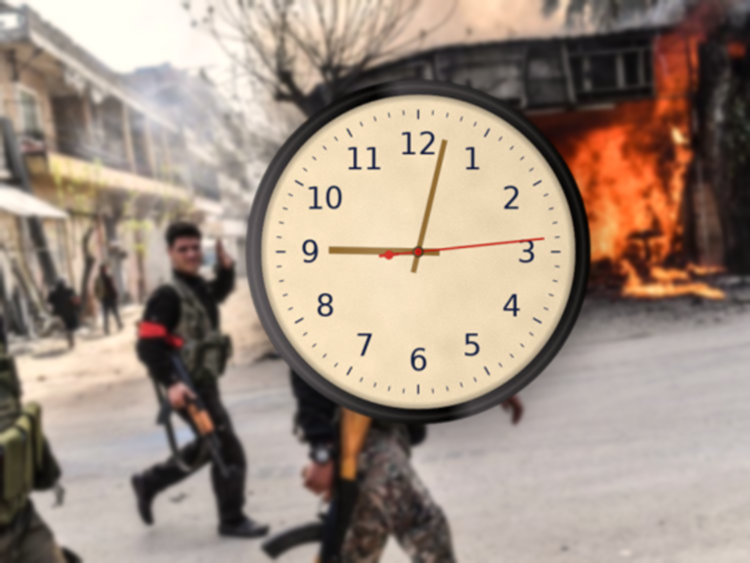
9:02:14
